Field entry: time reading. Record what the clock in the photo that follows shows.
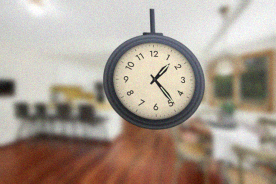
1:24
